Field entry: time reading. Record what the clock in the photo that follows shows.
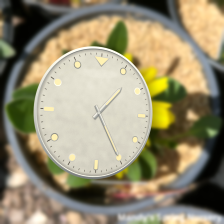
1:25
